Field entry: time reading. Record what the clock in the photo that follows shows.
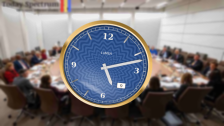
5:12
